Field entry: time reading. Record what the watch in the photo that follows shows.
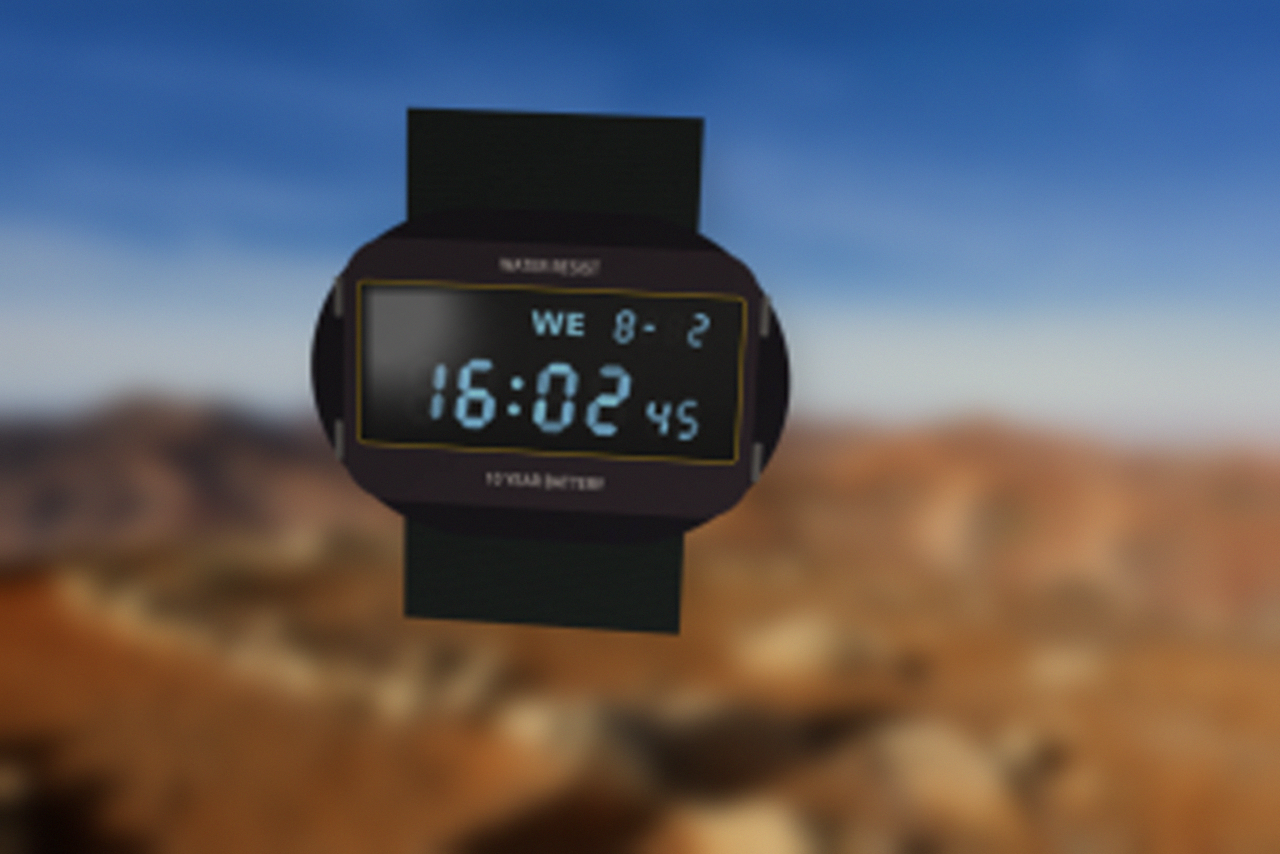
16:02:45
